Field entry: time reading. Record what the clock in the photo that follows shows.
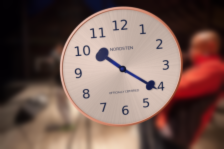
10:21
